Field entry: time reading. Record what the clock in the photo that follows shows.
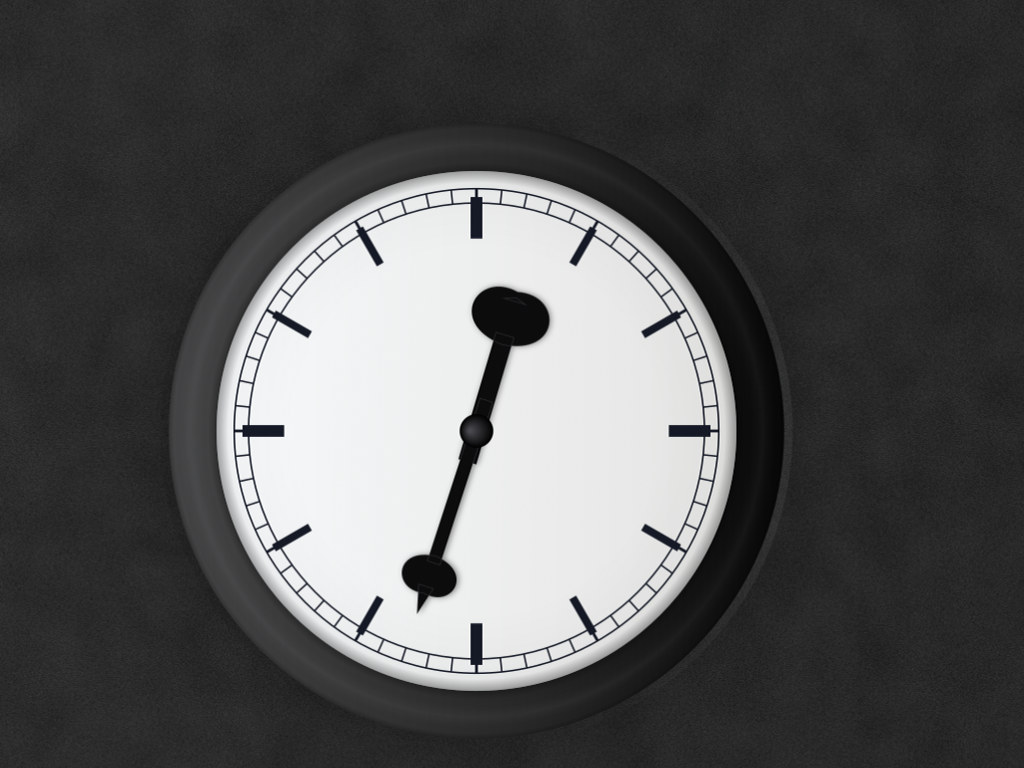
12:33
